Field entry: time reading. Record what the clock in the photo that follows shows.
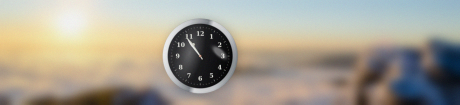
10:54
